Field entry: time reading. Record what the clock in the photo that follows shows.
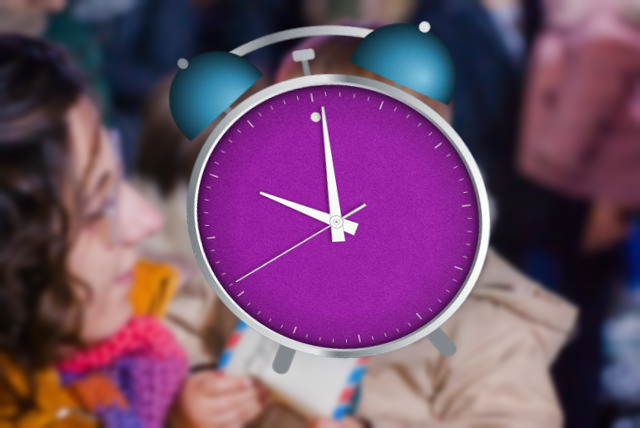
10:00:41
